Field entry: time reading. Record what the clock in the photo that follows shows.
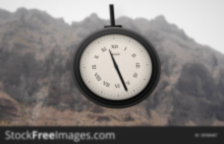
11:27
